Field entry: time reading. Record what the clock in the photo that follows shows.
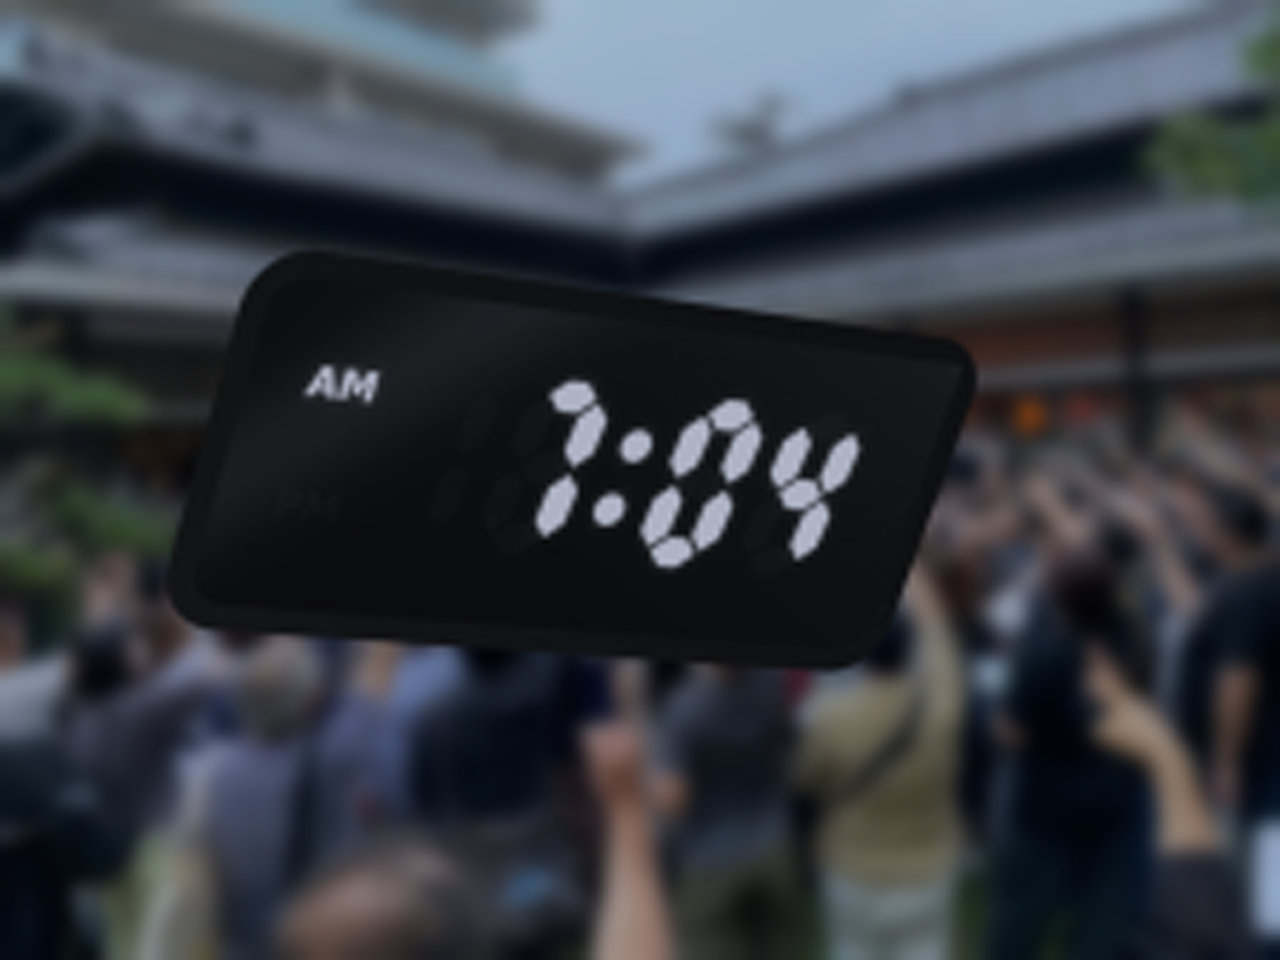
7:04
